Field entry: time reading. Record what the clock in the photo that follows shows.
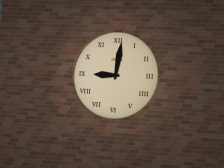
9:01
